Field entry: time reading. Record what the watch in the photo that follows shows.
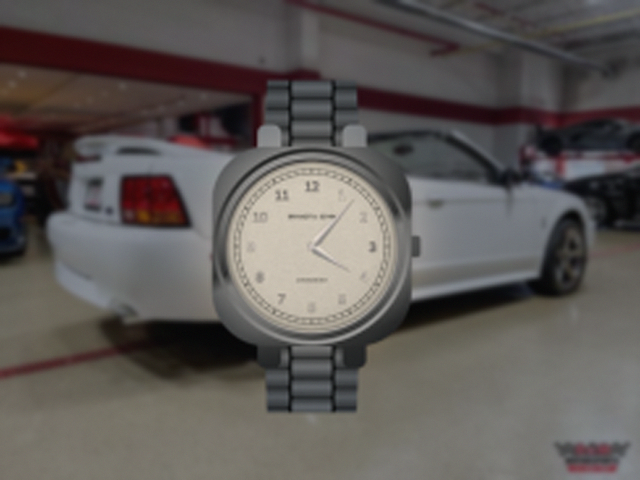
4:07
